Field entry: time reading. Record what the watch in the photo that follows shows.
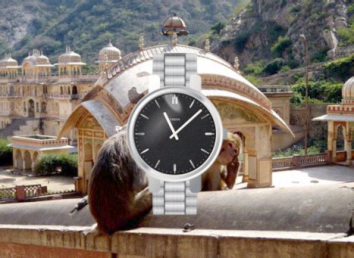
11:08
